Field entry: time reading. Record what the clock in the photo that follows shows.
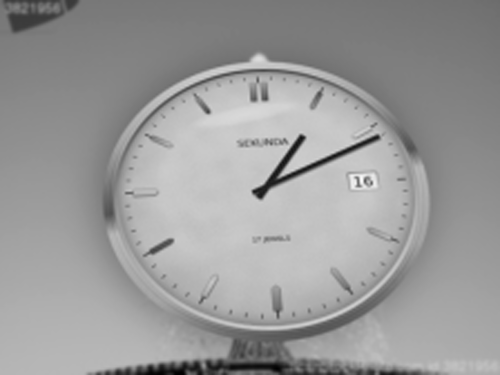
1:11
